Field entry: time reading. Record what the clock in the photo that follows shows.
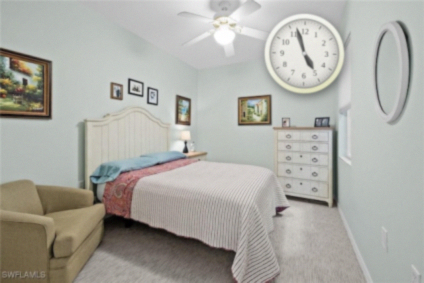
4:57
